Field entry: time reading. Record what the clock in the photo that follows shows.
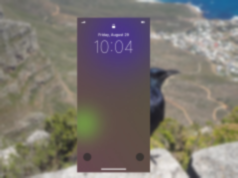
10:04
